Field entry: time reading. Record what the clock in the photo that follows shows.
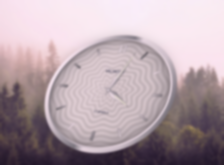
4:03
